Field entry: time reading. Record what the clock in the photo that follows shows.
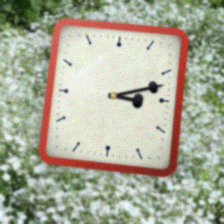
3:12
